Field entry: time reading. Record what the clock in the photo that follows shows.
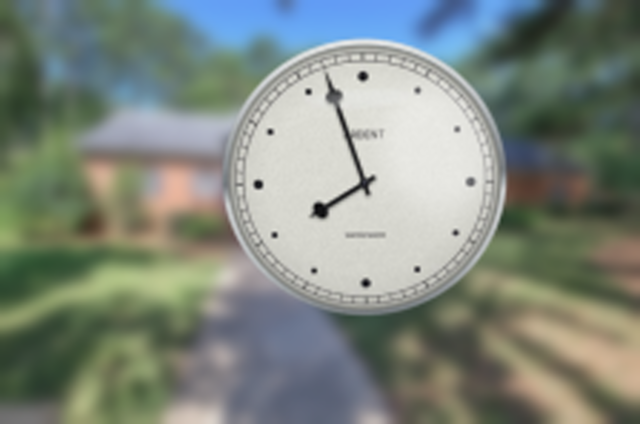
7:57
